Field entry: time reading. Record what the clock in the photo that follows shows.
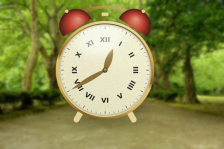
12:40
